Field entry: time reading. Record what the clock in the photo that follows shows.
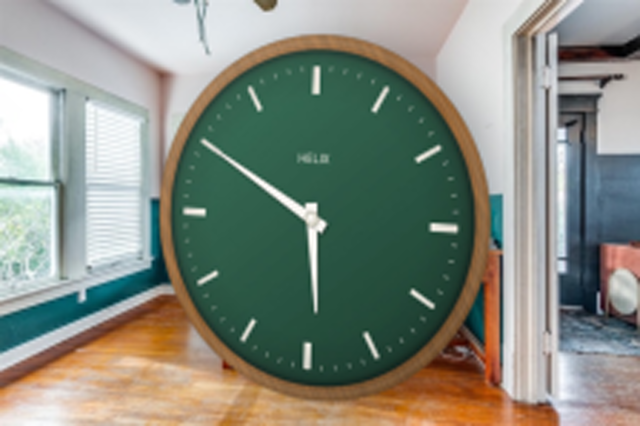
5:50
